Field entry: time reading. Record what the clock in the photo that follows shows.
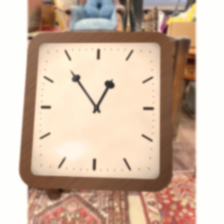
12:54
